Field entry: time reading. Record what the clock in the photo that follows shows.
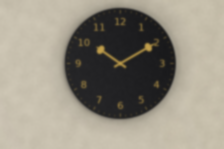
10:10
